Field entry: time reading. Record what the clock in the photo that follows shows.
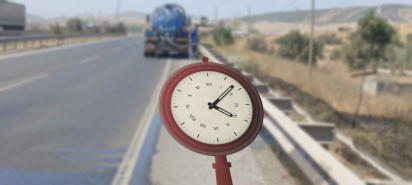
4:08
